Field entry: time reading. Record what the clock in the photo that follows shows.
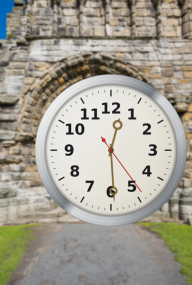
12:29:24
